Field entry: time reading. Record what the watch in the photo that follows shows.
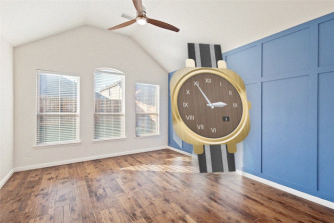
2:55
